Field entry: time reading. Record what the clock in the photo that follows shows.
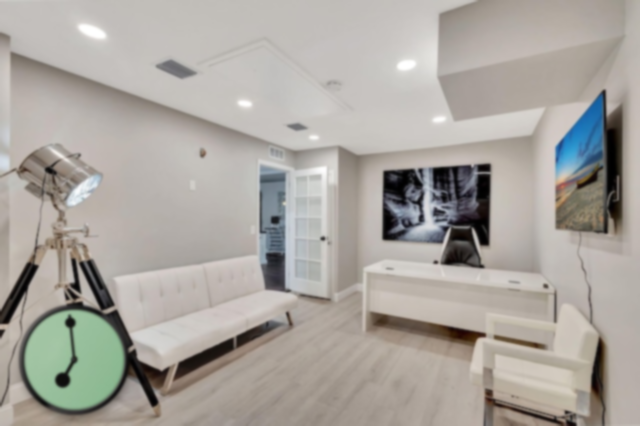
6:59
